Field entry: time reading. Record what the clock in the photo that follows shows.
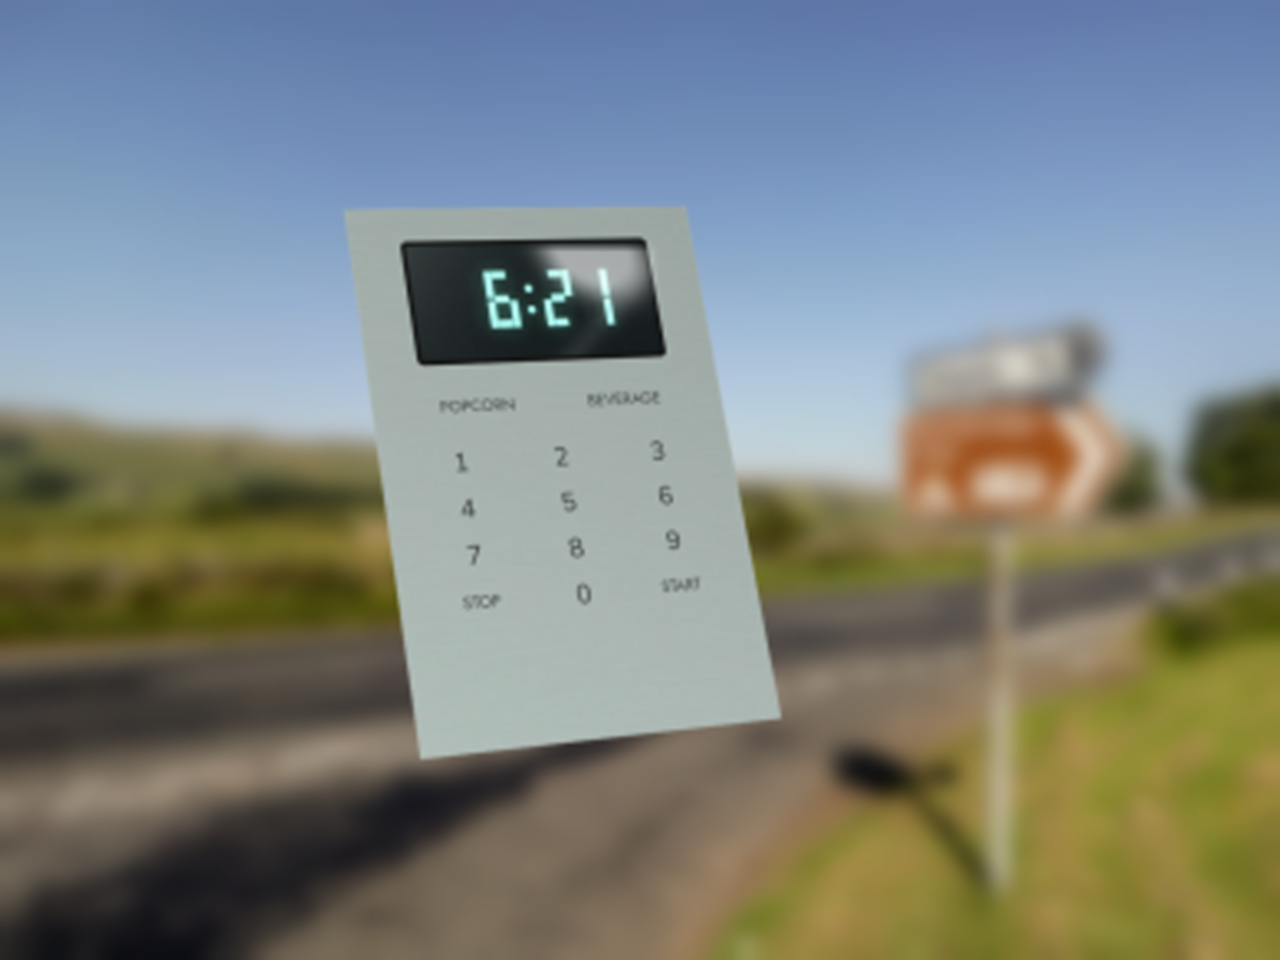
6:21
